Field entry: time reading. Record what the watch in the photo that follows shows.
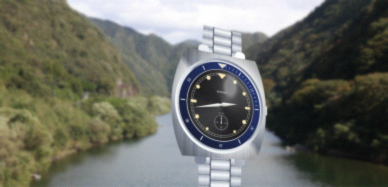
2:43
